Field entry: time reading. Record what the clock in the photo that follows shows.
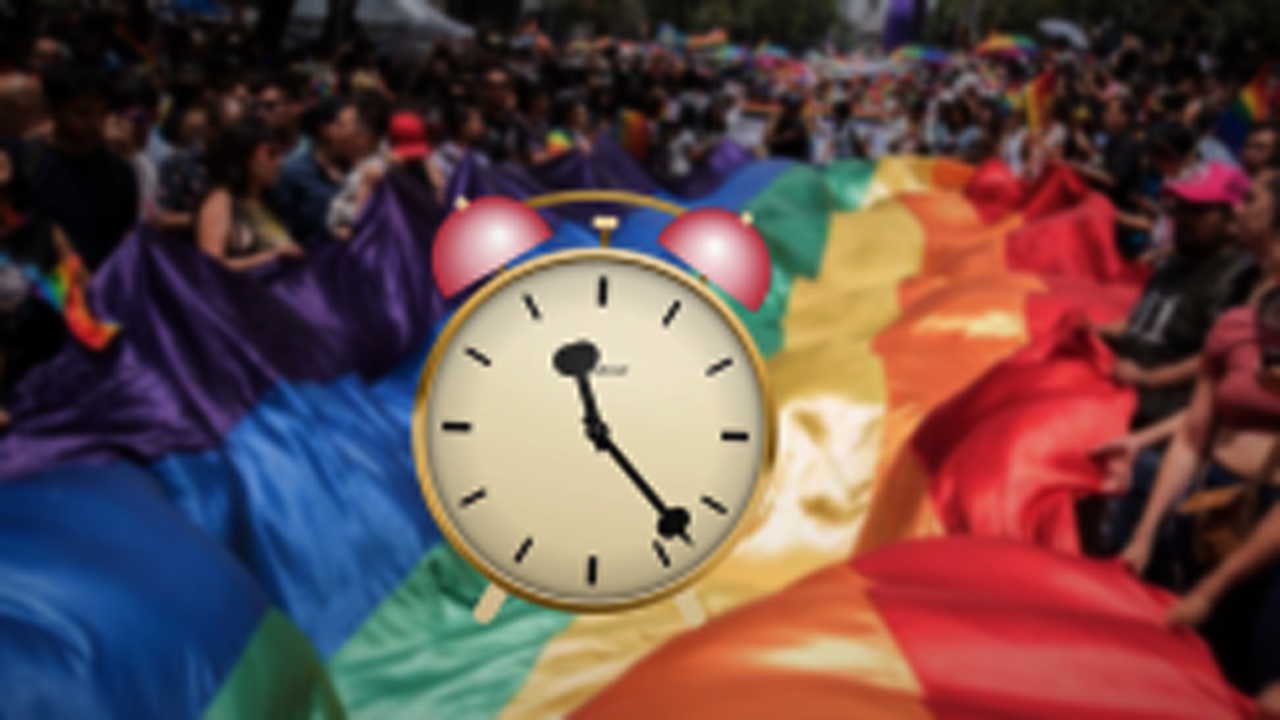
11:23
